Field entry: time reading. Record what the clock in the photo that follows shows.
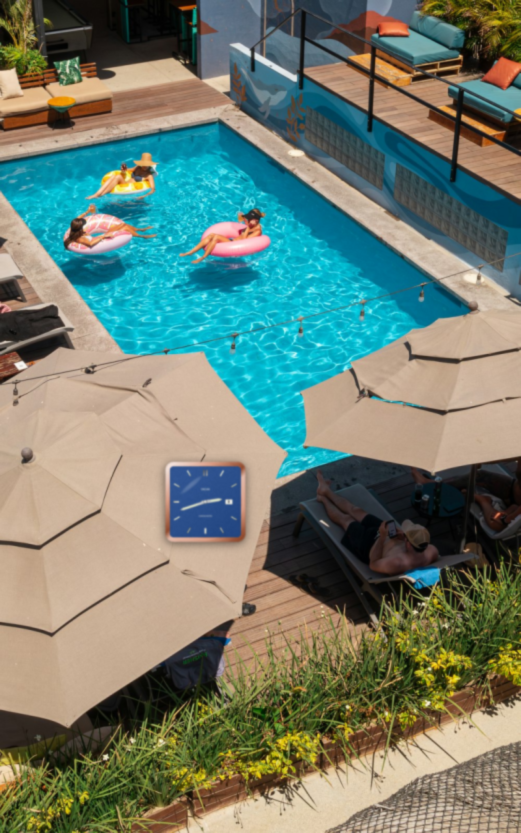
2:42
